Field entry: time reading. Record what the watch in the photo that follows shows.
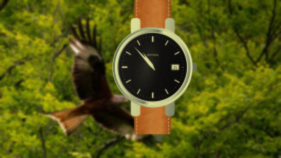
10:53
